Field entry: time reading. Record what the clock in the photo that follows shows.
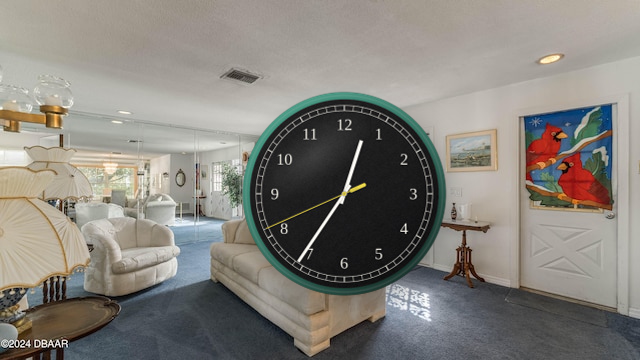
12:35:41
